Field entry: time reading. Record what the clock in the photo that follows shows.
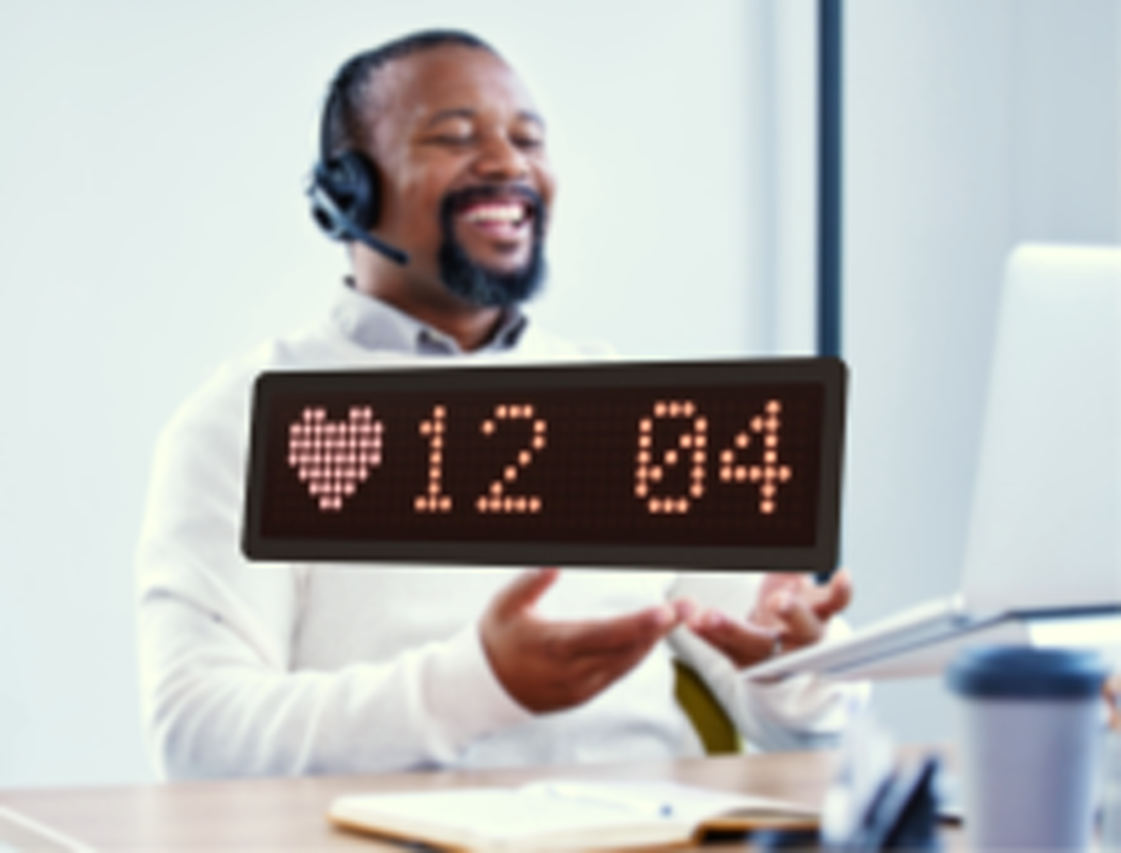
12:04
